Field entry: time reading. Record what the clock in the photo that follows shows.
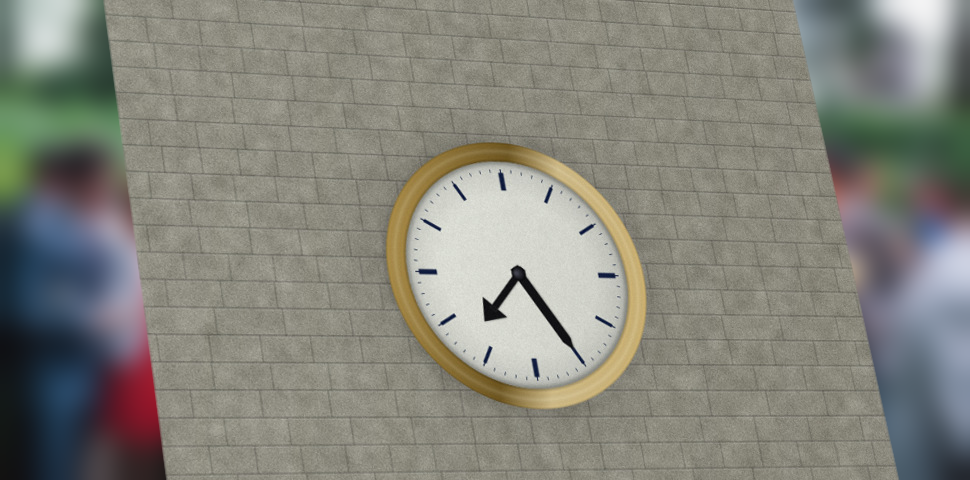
7:25
